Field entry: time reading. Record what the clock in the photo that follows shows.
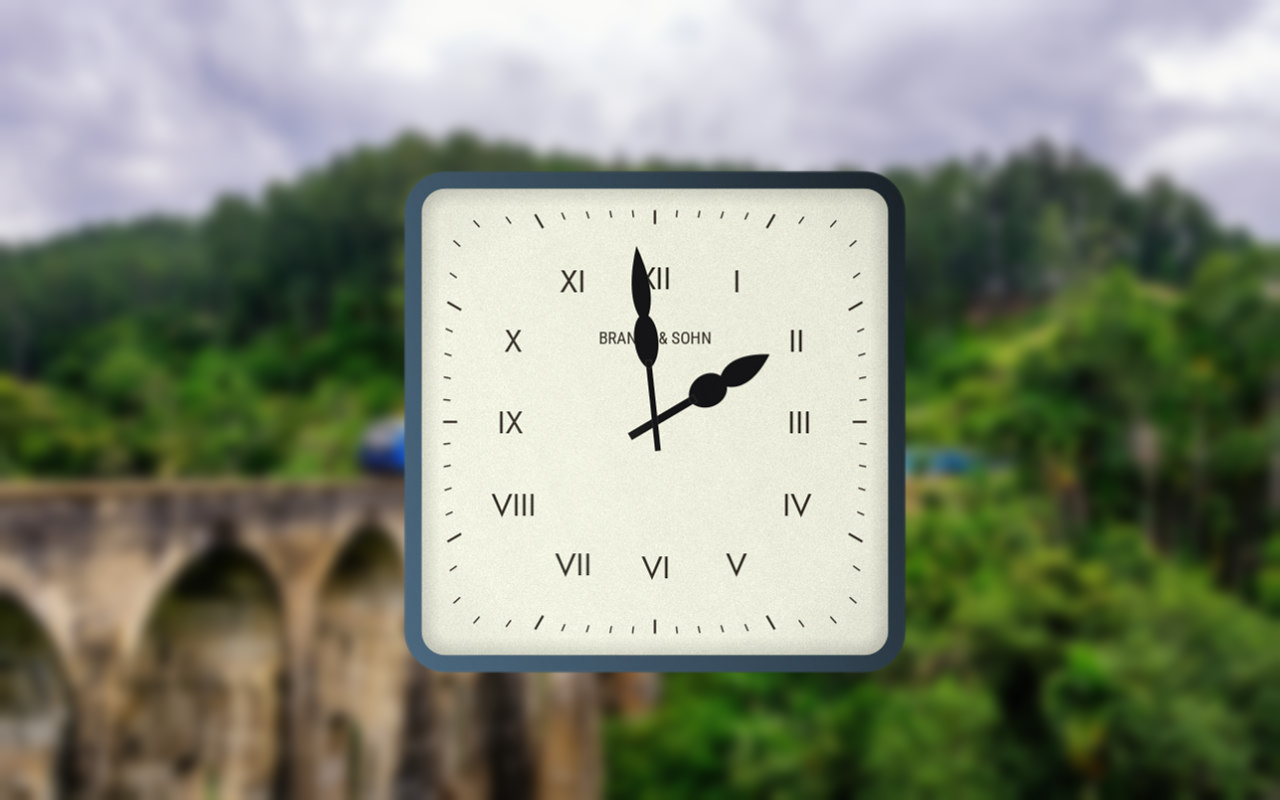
1:59
